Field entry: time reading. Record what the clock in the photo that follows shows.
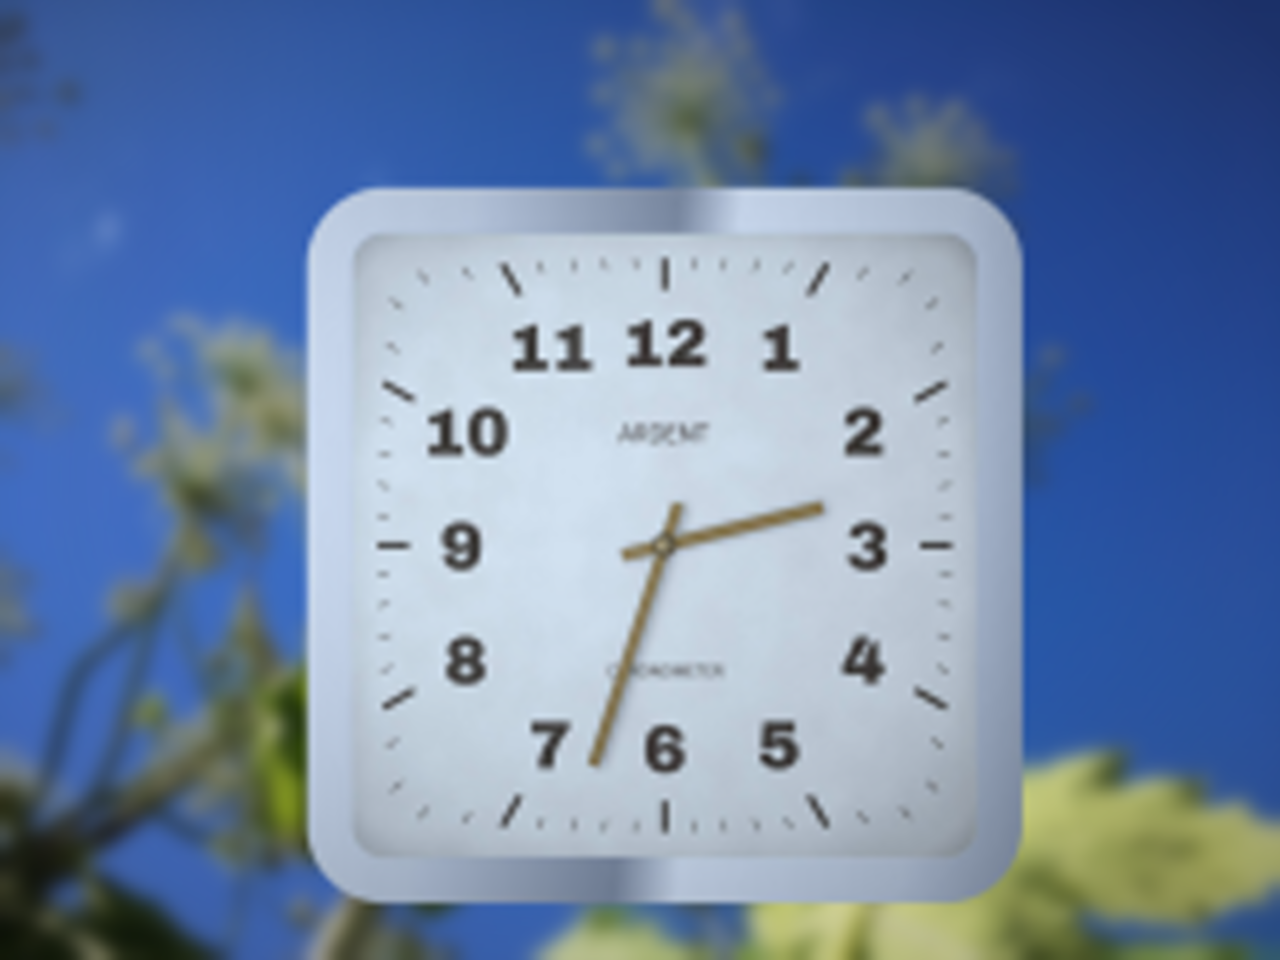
2:33
